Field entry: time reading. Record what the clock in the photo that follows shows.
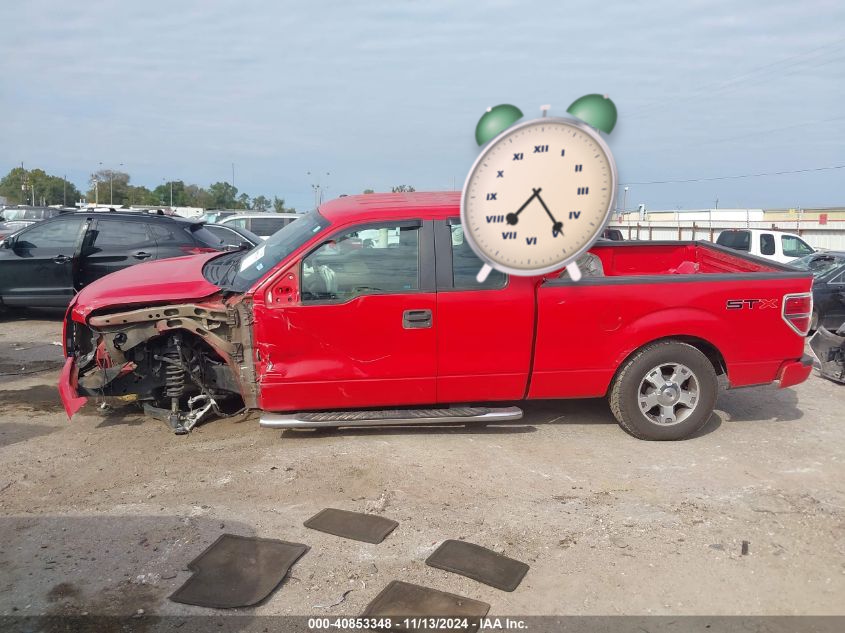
7:24
